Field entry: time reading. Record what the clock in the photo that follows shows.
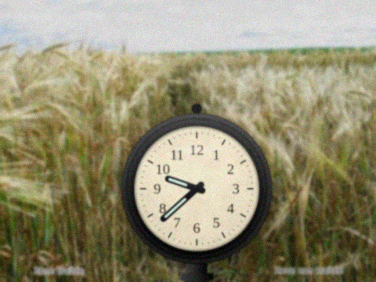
9:38
